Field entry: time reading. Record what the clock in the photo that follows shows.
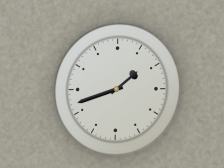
1:42
